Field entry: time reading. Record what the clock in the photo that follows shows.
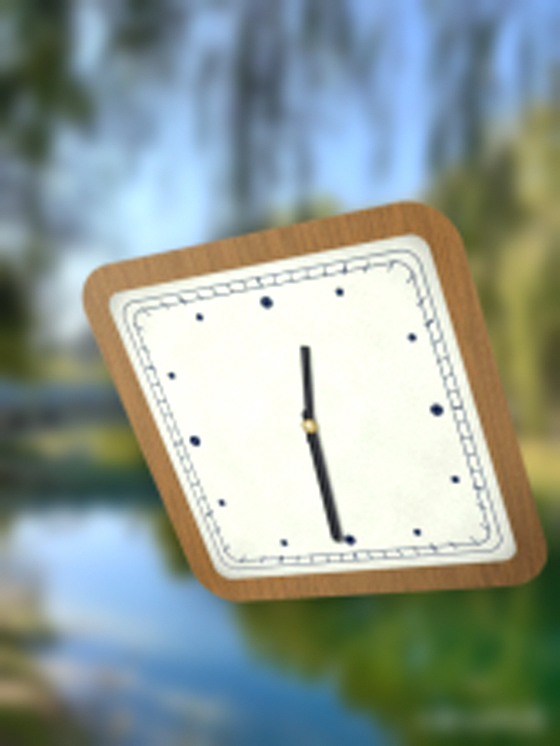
12:31
